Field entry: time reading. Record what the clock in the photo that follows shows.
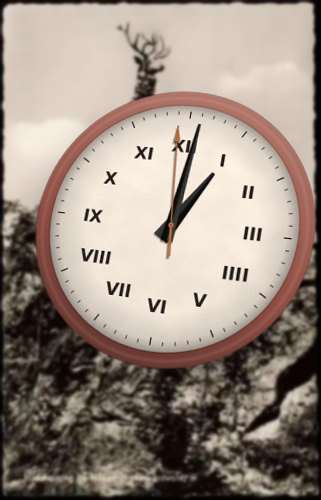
1:00:59
